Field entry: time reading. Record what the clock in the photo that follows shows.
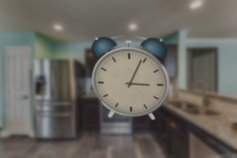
3:04
